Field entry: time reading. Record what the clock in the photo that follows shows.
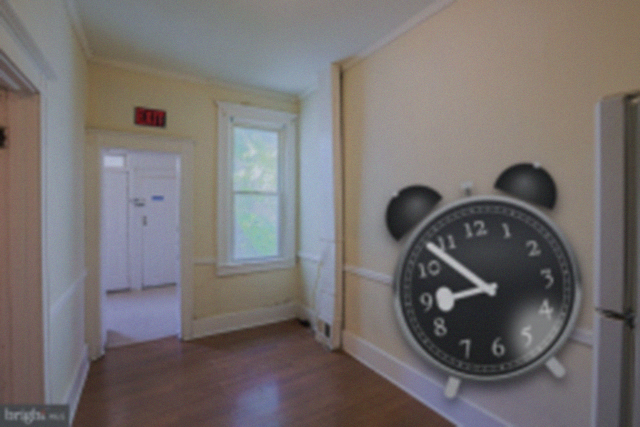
8:53
